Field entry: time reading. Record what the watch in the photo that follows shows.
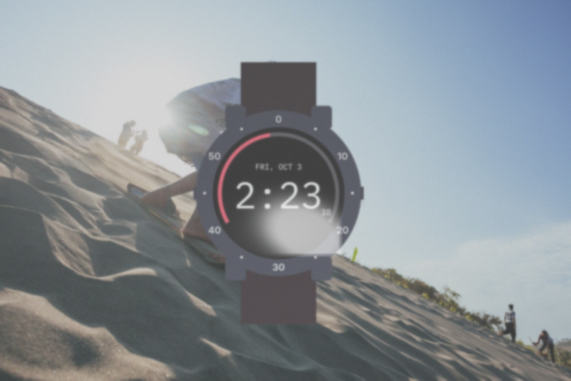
2:23
